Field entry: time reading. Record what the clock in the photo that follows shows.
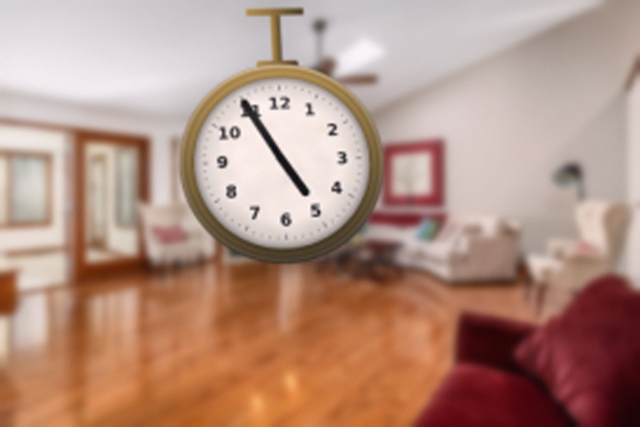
4:55
